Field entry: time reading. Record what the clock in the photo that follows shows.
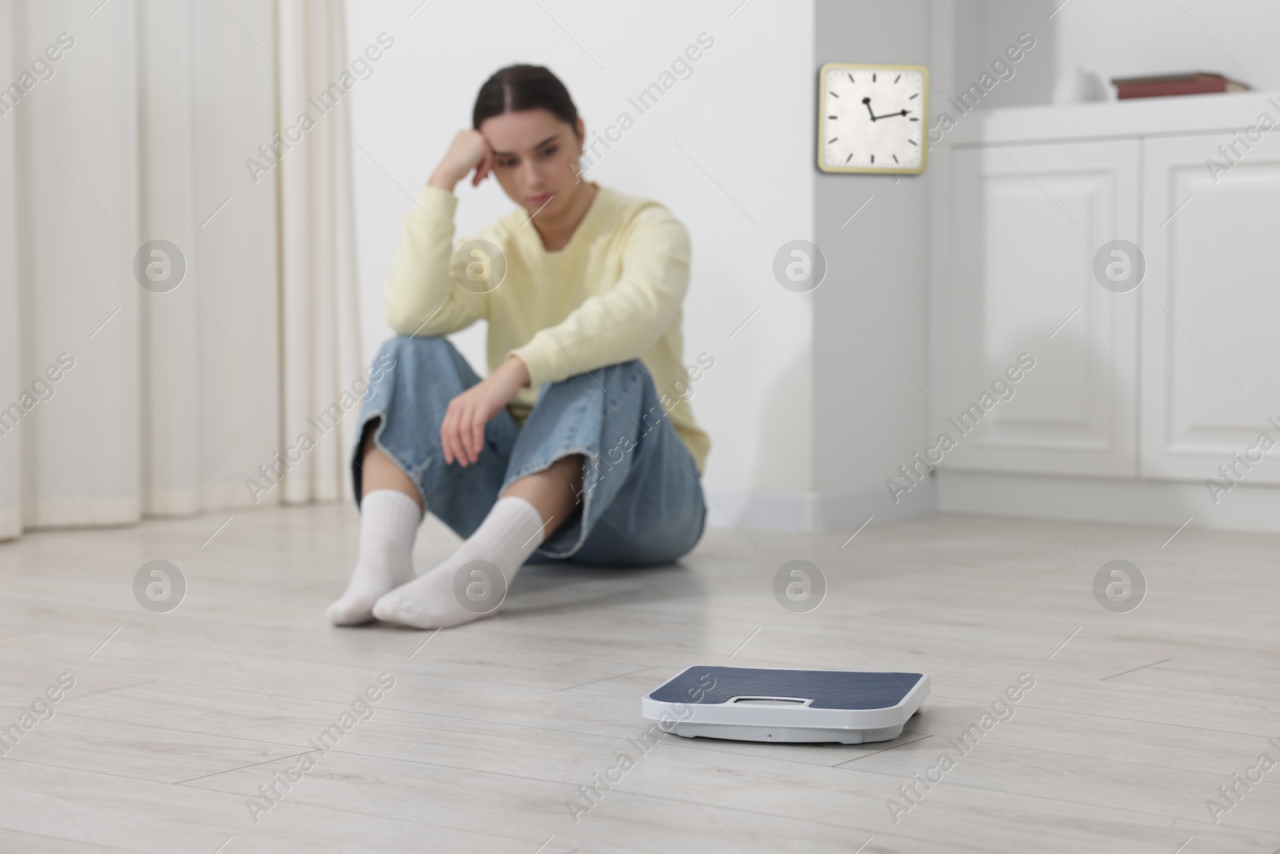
11:13
